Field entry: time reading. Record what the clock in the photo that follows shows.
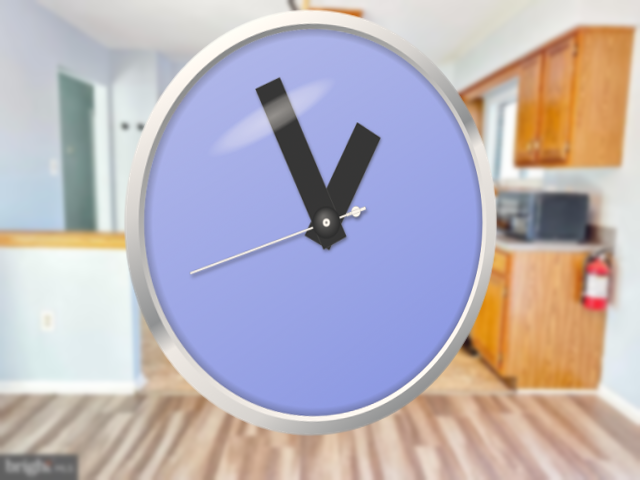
12:55:42
